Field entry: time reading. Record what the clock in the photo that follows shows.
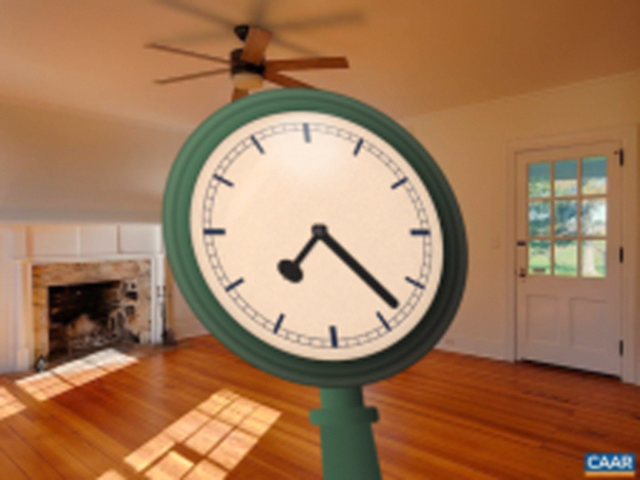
7:23
